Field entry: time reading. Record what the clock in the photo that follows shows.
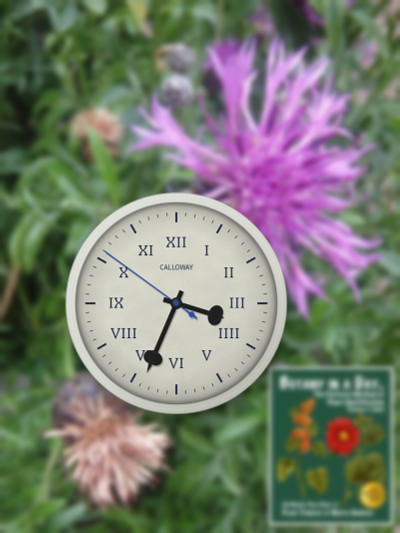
3:33:51
